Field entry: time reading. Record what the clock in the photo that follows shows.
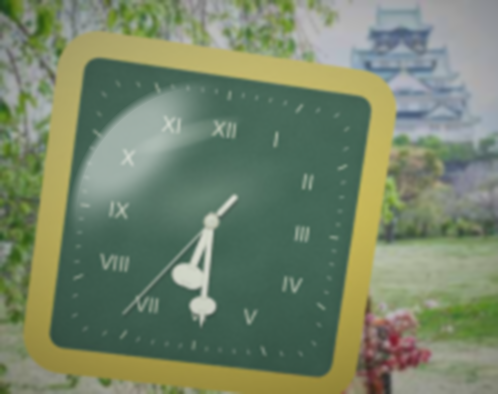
6:29:36
